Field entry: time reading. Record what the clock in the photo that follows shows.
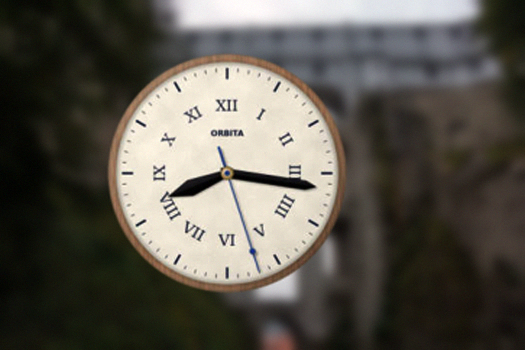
8:16:27
